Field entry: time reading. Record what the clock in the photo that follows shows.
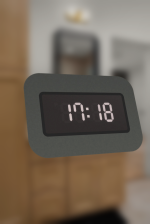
17:18
